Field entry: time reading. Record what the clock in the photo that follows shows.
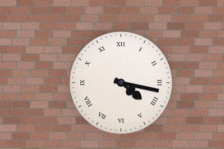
4:17
